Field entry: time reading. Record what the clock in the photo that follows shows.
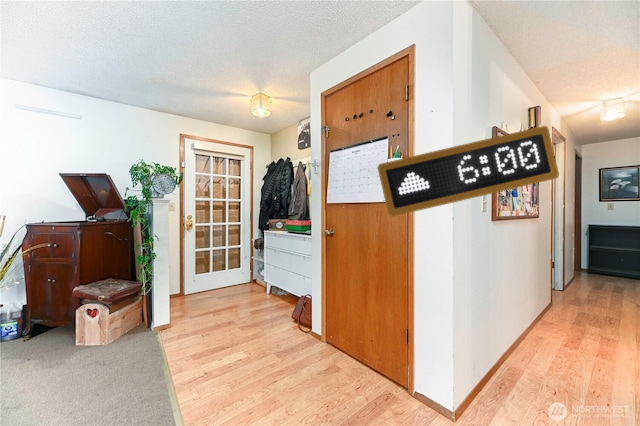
6:00
